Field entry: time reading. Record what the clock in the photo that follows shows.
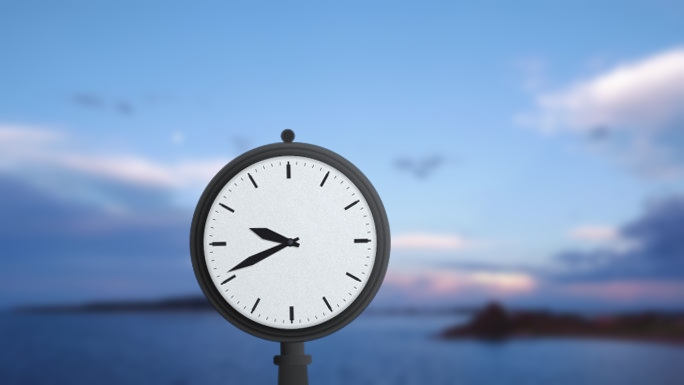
9:41
